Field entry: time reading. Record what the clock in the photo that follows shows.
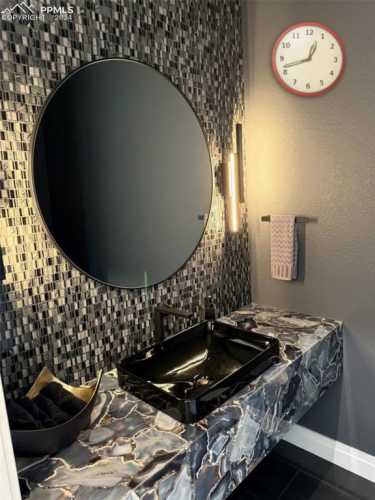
12:42
